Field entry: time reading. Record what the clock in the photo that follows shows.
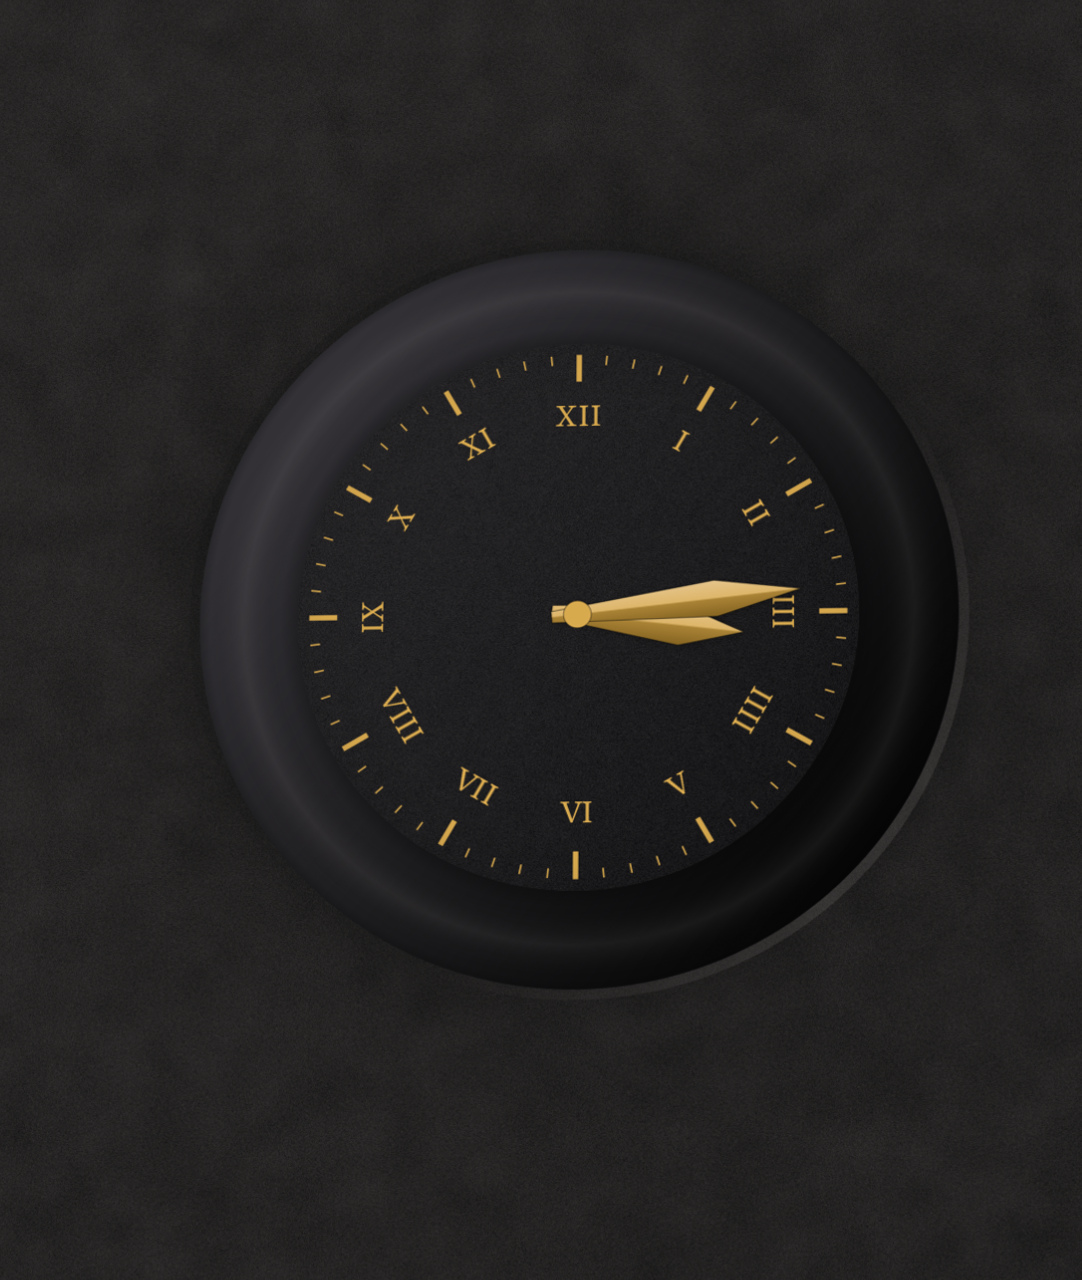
3:14
